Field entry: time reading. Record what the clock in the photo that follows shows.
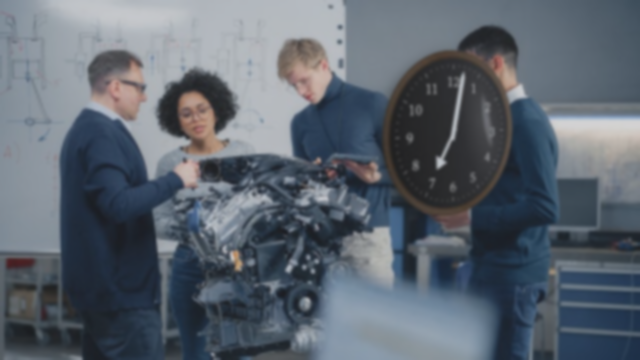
7:02
